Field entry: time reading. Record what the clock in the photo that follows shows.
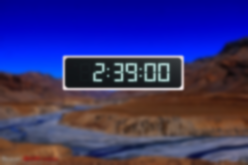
2:39:00
